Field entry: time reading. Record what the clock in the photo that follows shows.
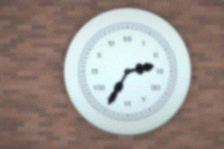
2:35
